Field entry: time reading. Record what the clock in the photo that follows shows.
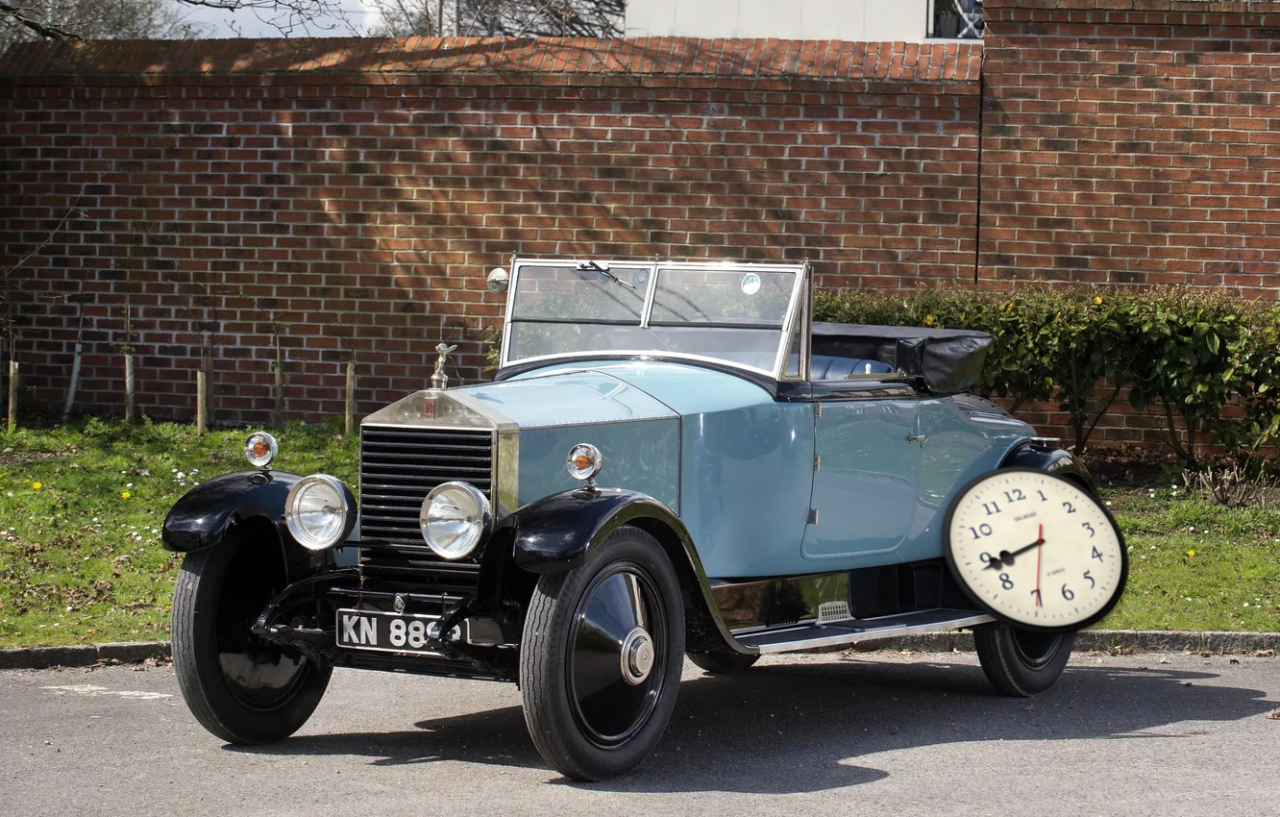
8:43:35
